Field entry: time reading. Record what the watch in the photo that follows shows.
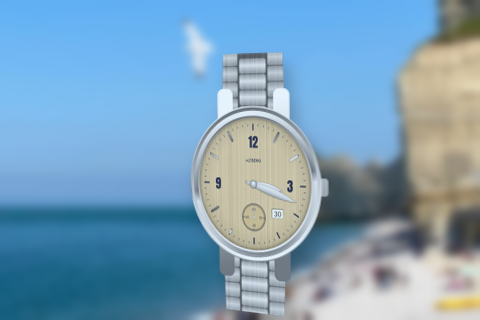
3:18
